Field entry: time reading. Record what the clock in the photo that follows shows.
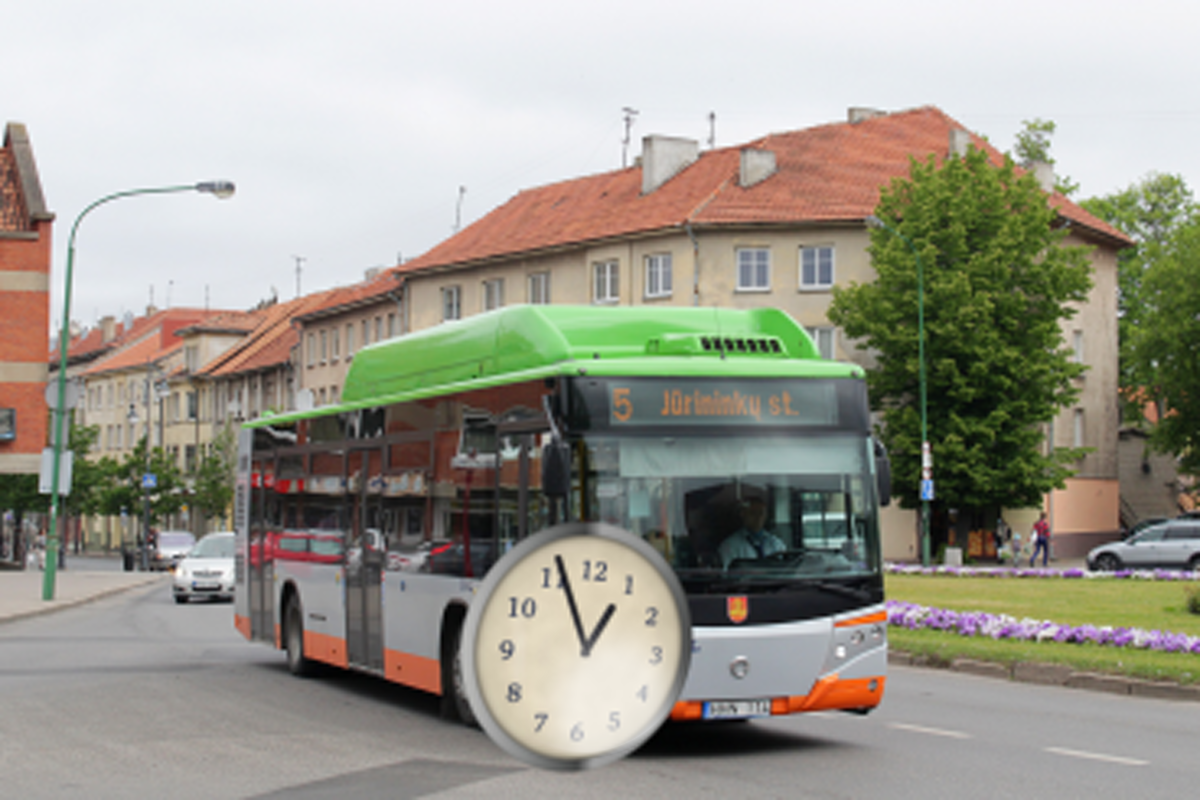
12:56
